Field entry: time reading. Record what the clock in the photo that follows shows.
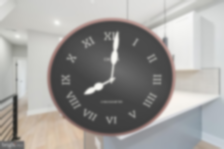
8:01
